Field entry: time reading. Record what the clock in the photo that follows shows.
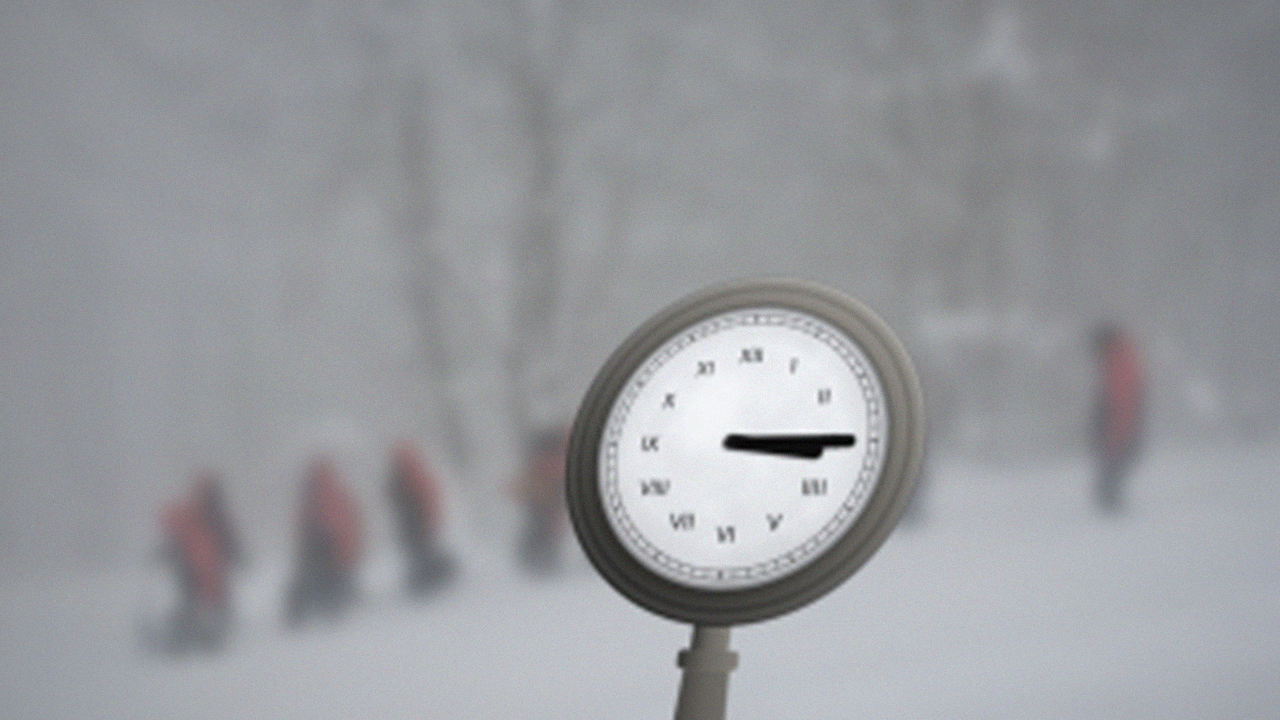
3:15
